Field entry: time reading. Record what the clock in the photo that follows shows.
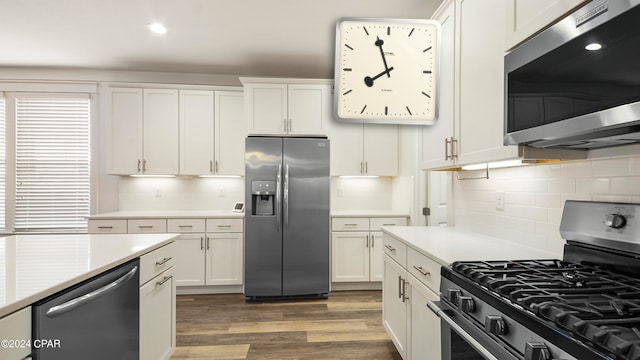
7:57
